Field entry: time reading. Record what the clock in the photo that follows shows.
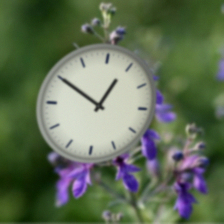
12:50
